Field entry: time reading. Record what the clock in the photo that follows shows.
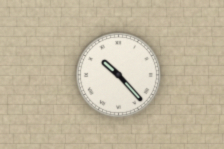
10:23
